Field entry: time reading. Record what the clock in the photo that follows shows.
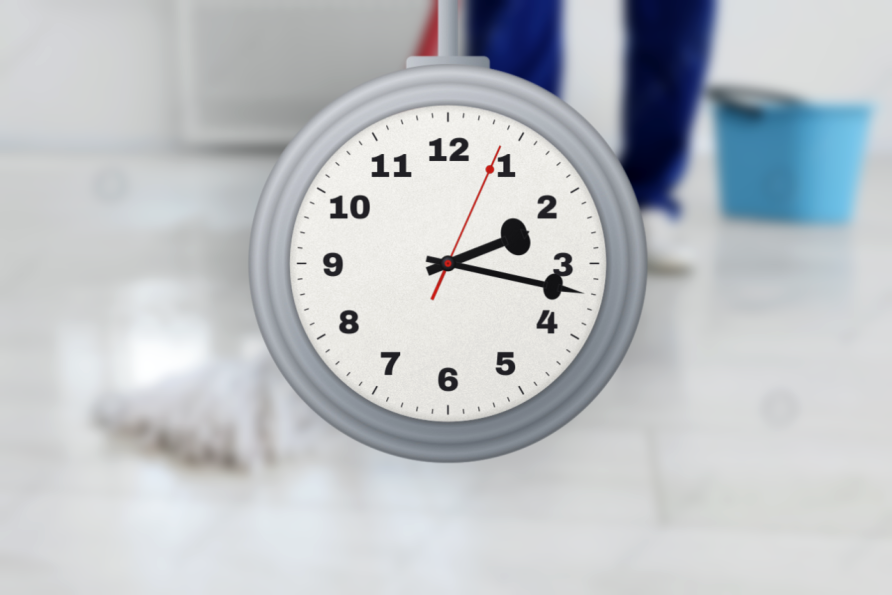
2:17:04
